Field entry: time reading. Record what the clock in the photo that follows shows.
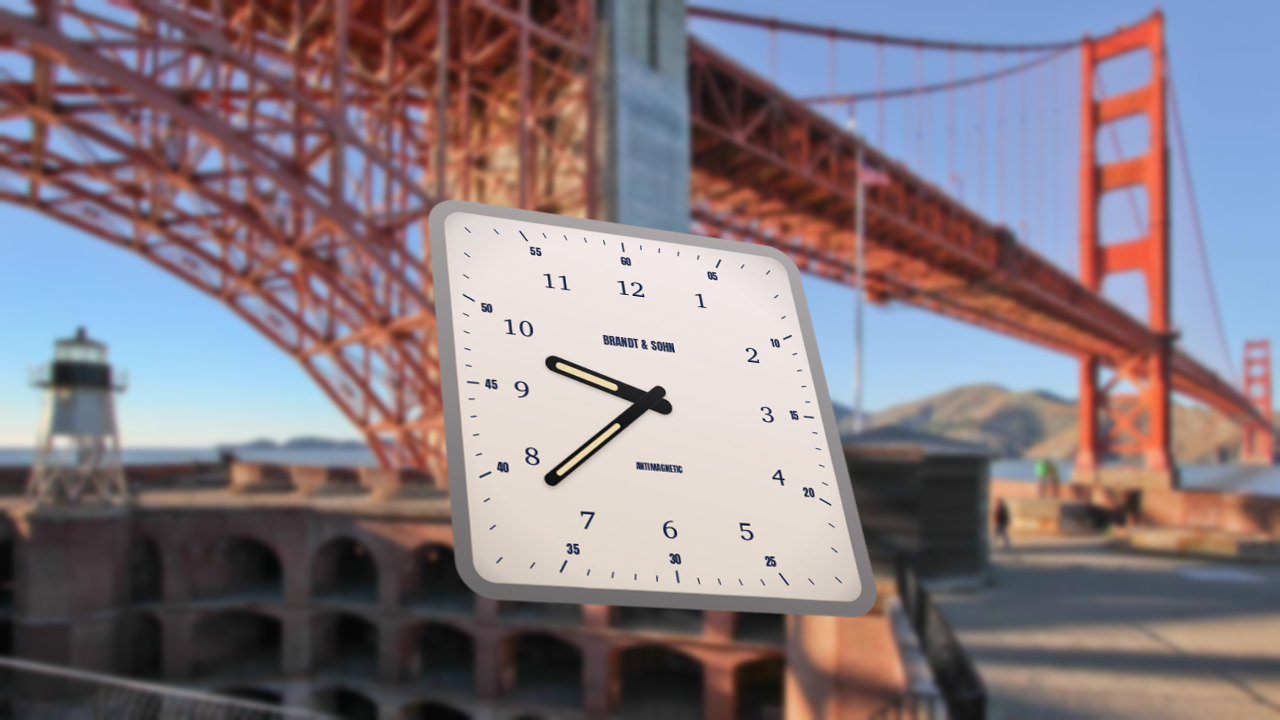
9:38
